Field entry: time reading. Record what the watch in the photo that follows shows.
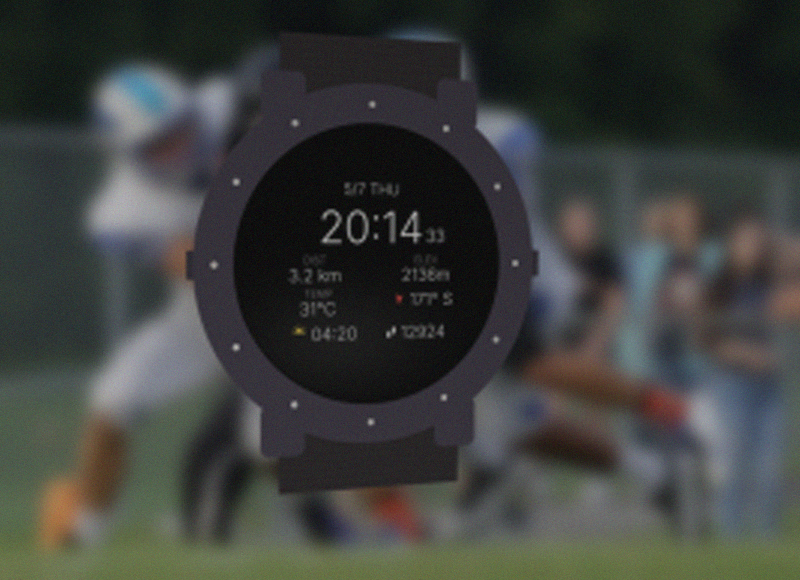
20:14
